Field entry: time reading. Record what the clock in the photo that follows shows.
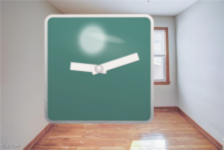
9:12
